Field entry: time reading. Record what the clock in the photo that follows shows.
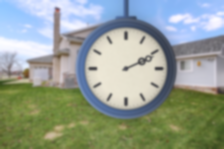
2:11
